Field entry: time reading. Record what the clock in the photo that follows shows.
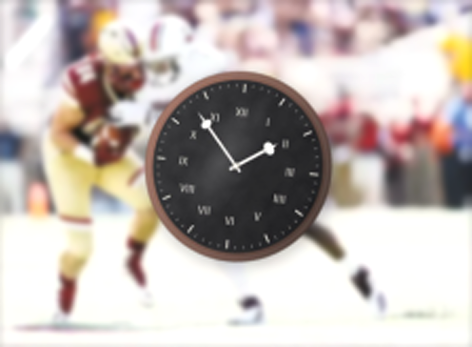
1:53
